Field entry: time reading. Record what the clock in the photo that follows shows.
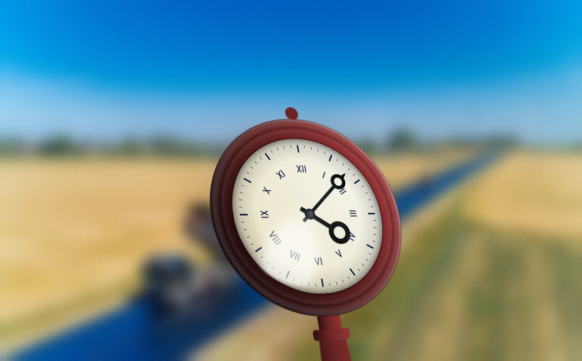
4:08
